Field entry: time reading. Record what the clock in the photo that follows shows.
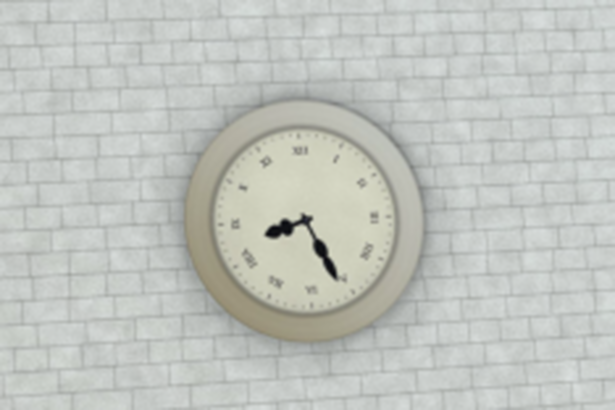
8:26
